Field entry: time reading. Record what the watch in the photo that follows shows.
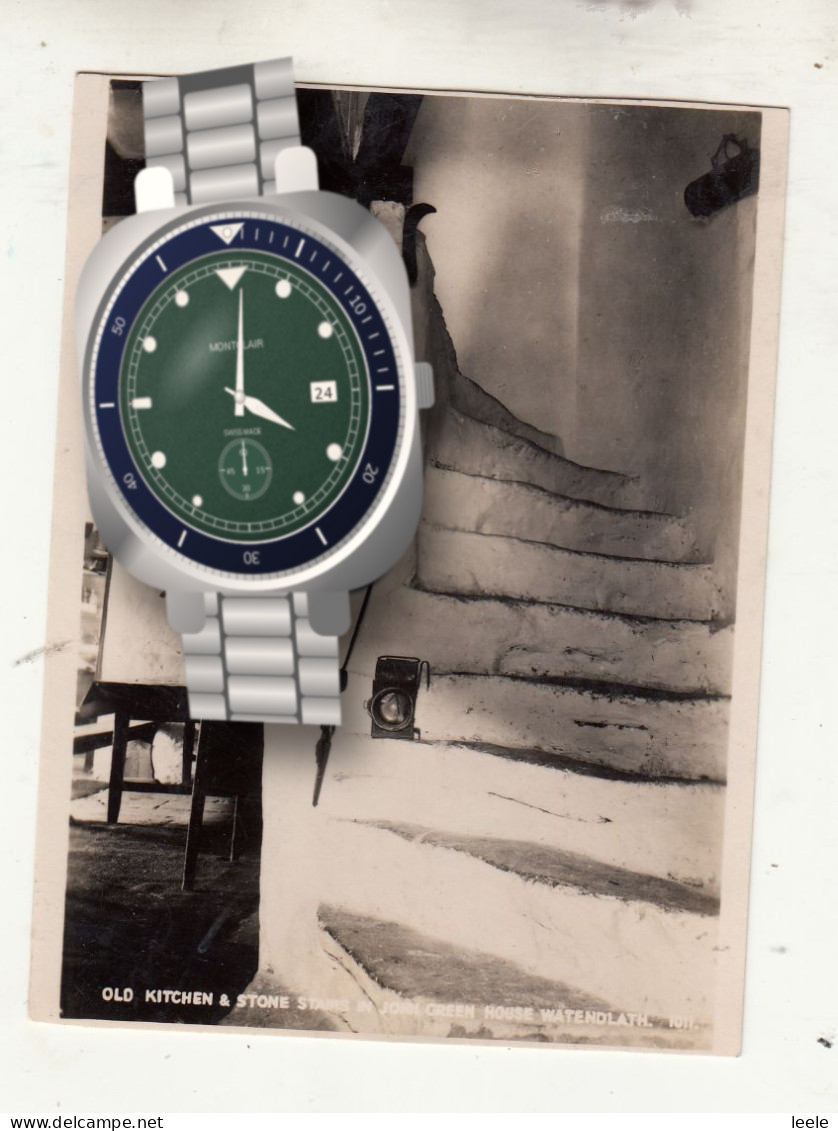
4:01
